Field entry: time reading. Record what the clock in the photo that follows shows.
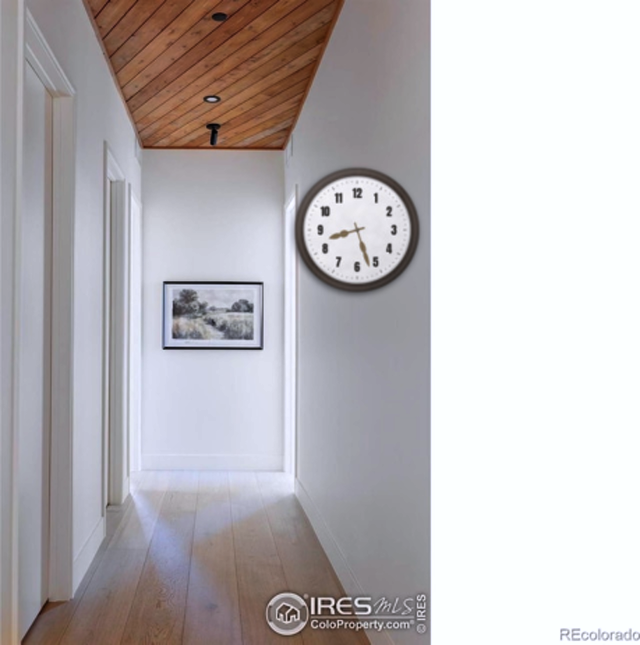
8:27
